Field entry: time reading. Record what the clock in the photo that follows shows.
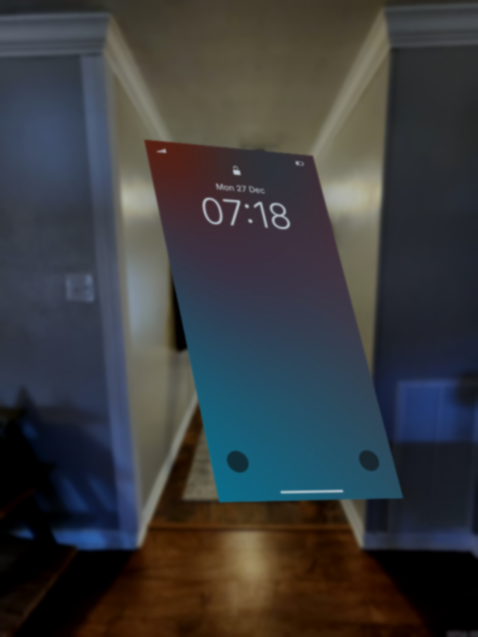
7:18
